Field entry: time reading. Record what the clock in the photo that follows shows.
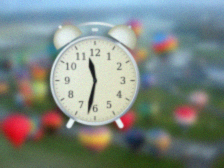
11:32
